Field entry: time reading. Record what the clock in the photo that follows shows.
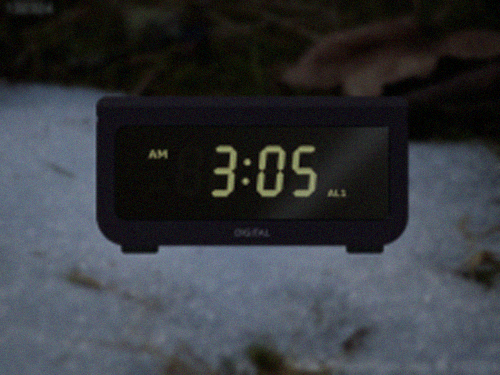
3:05
